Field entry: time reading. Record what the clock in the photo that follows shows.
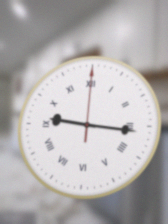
9:16:00
